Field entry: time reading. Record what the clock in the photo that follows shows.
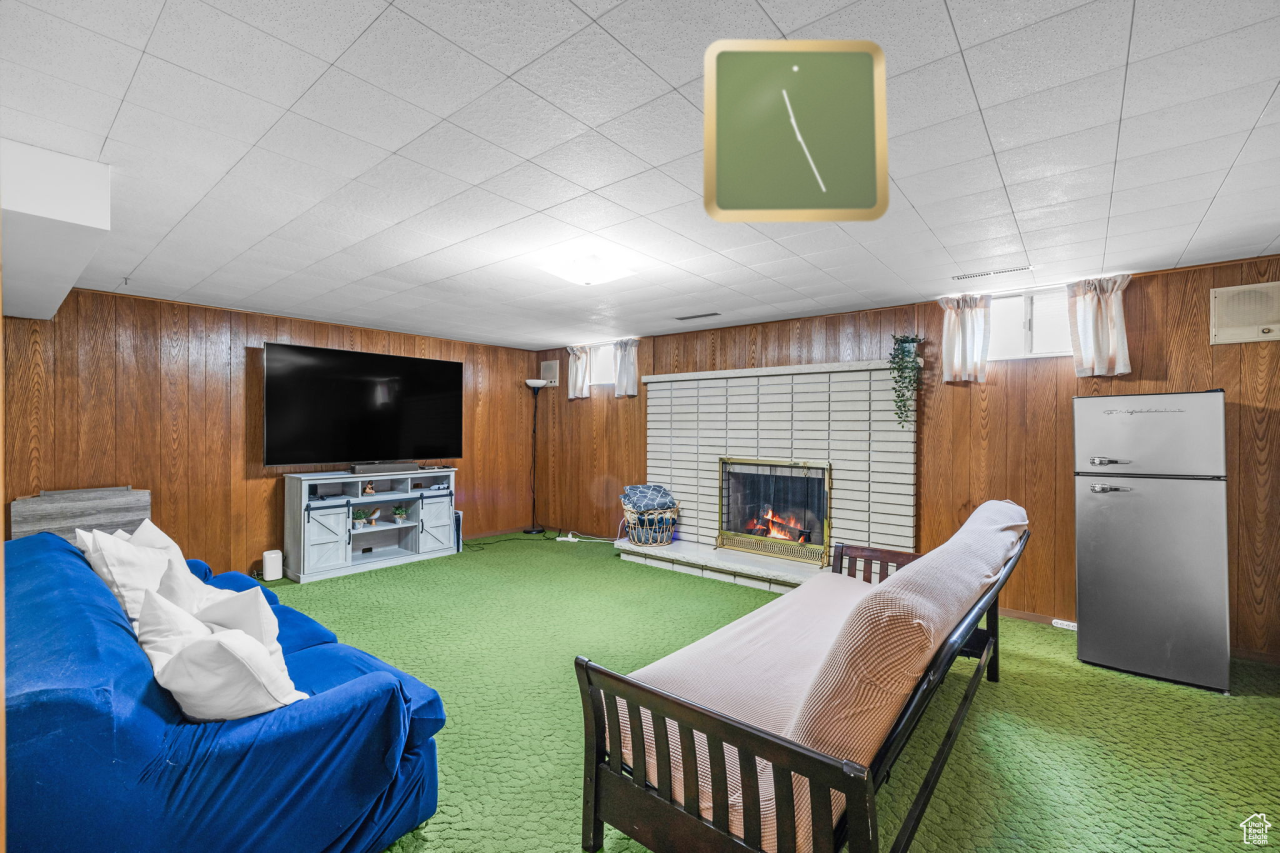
11:26
